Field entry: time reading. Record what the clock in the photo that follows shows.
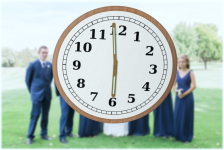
5:59
